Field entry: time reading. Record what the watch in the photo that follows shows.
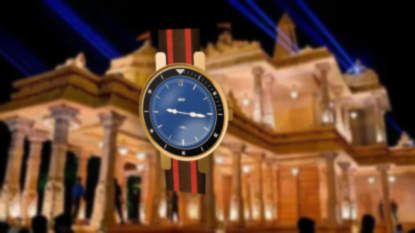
9:16
